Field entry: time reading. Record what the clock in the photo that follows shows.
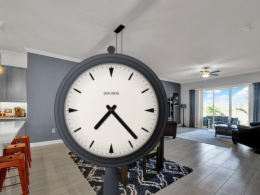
7:23
